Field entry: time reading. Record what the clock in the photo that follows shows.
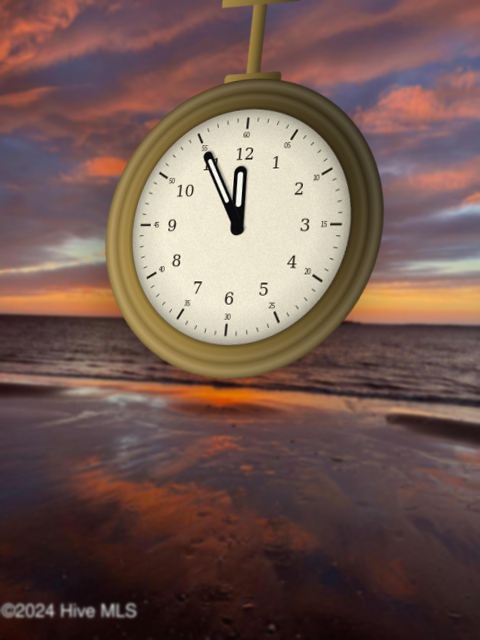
11:55
